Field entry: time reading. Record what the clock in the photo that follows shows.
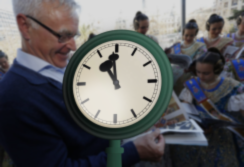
10:59
